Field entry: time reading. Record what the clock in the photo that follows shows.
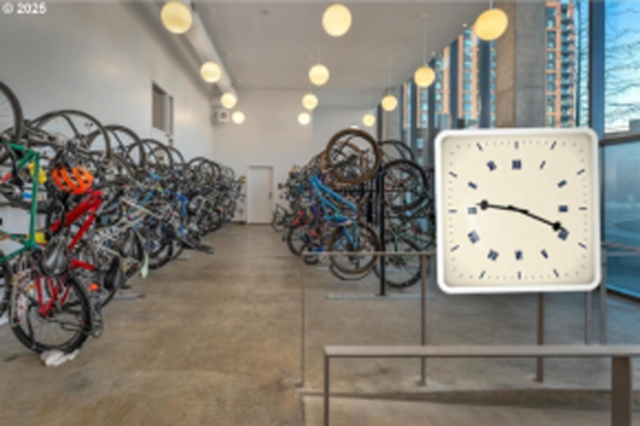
9:19
